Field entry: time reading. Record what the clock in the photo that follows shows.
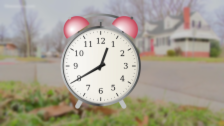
12:40
